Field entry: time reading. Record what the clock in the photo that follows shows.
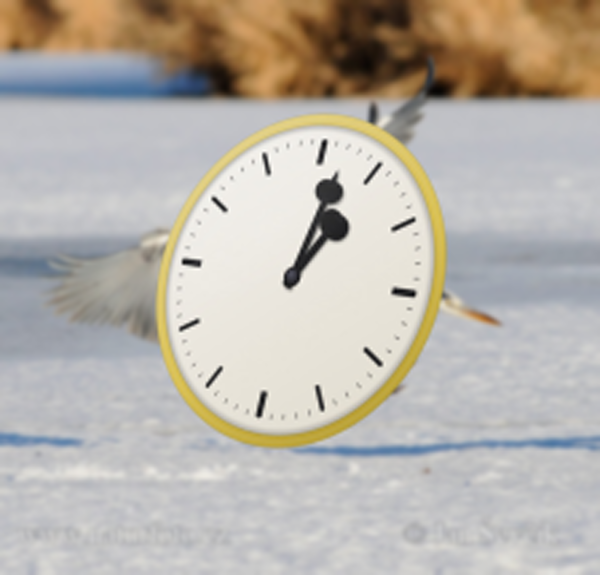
1:02
